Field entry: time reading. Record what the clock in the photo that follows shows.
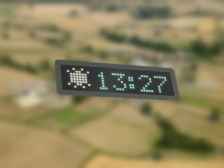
13:27
